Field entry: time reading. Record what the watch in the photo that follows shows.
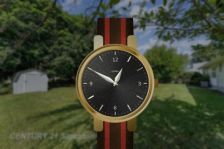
12:50
